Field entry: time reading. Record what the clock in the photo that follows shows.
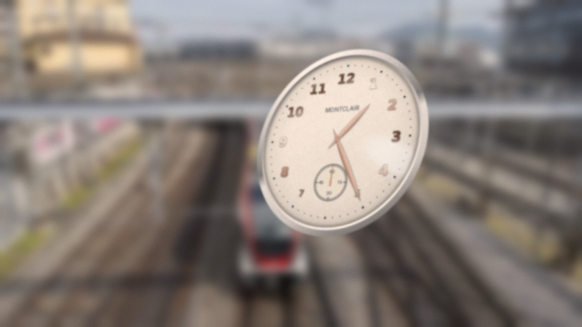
1:25
